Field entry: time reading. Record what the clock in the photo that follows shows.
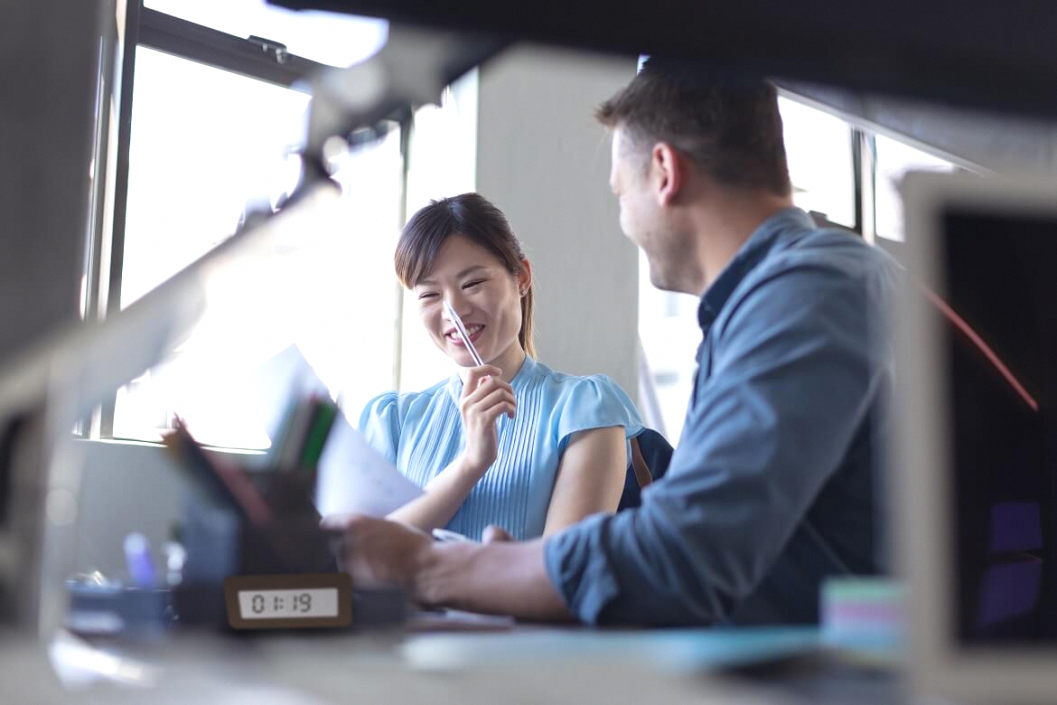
1:19
